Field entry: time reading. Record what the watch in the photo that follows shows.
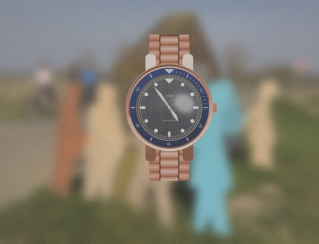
4:54
